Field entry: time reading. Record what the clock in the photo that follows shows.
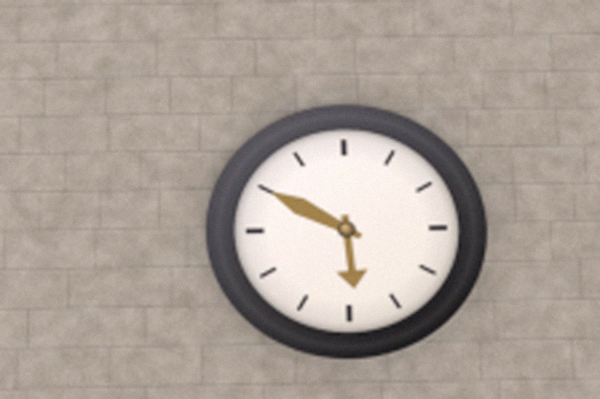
5:50
